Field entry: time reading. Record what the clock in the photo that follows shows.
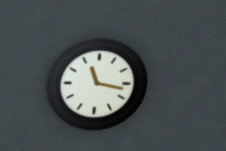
11:17
